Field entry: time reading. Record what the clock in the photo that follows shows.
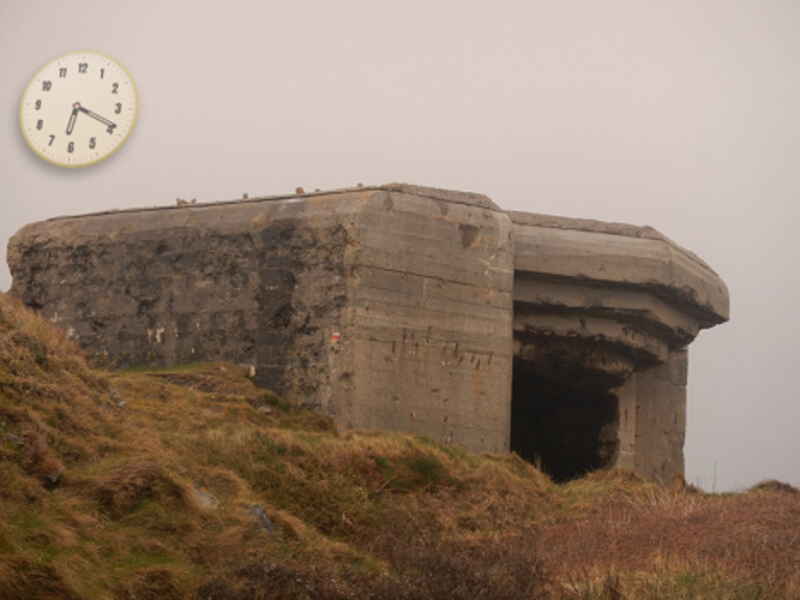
6:19
